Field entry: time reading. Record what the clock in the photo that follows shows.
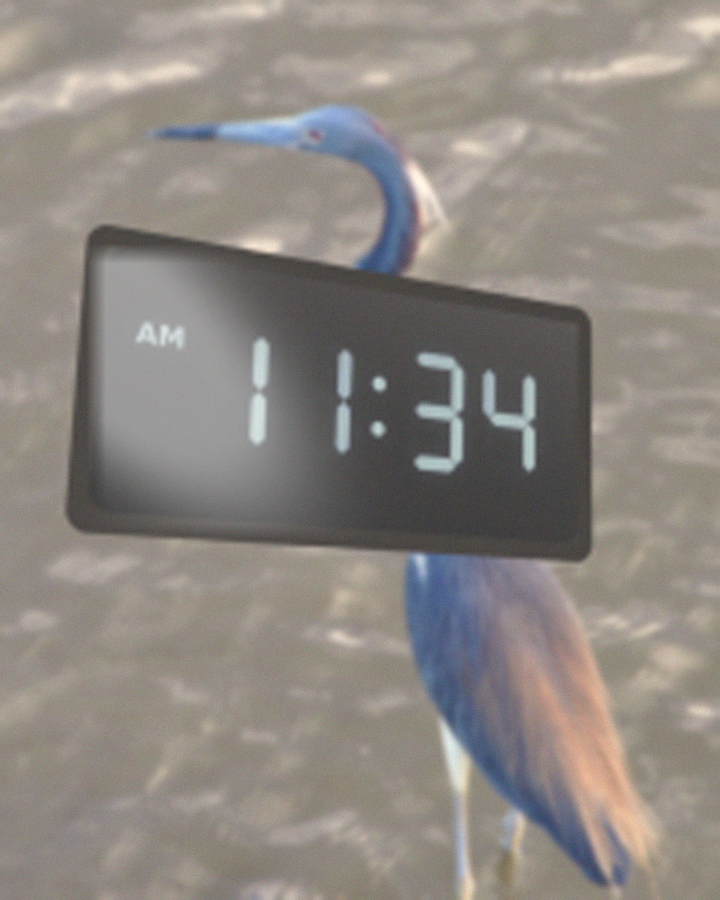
11:34
